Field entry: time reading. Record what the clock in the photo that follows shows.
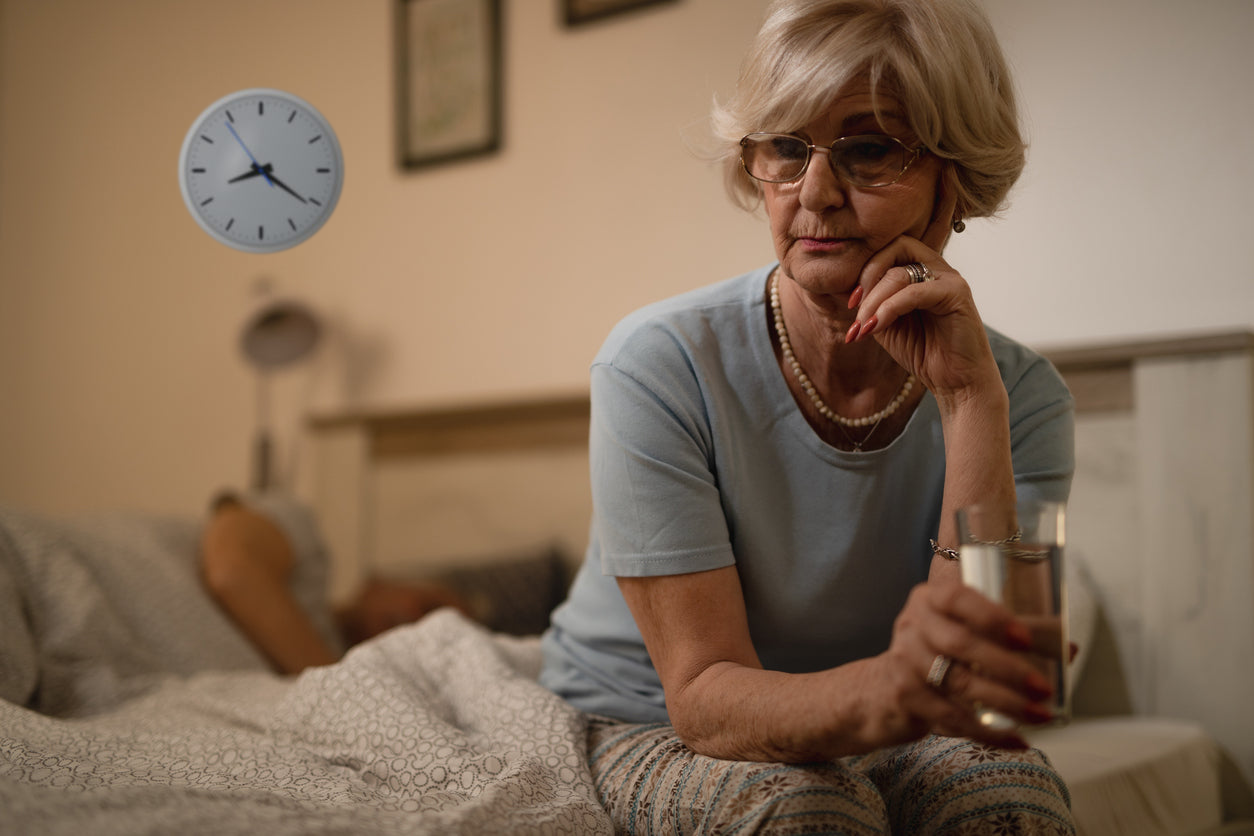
8:20:54
